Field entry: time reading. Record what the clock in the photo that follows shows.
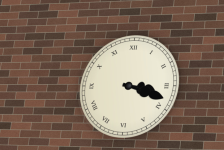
3:18
